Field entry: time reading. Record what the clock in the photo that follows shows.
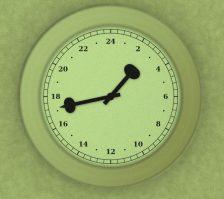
2:43
